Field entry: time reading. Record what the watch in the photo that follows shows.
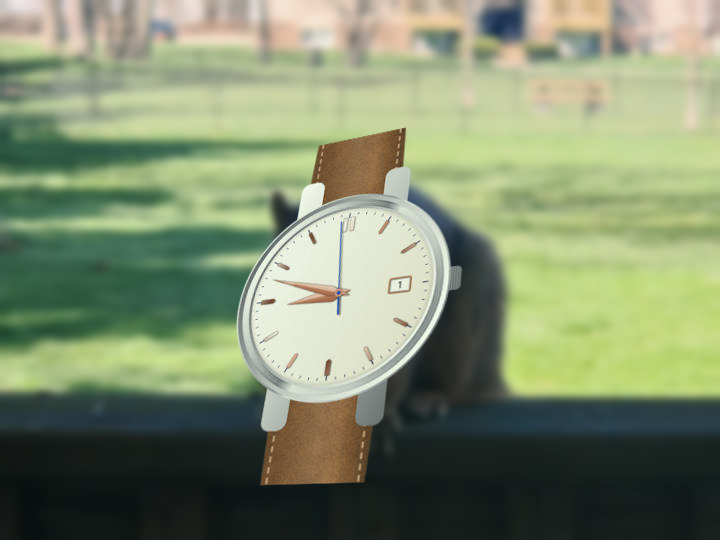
8:47:59
